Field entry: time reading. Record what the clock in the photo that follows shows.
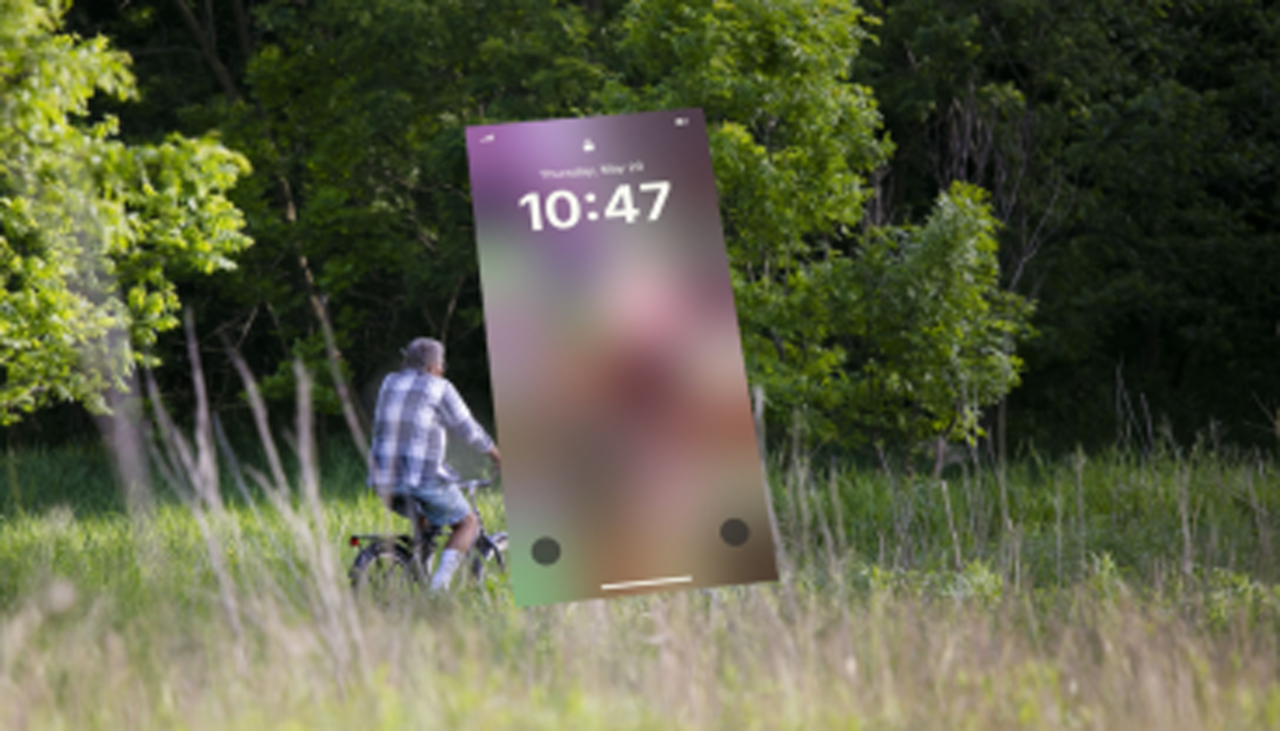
10:47
